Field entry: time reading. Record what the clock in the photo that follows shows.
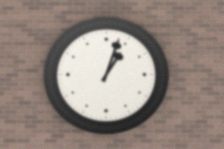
1:03
